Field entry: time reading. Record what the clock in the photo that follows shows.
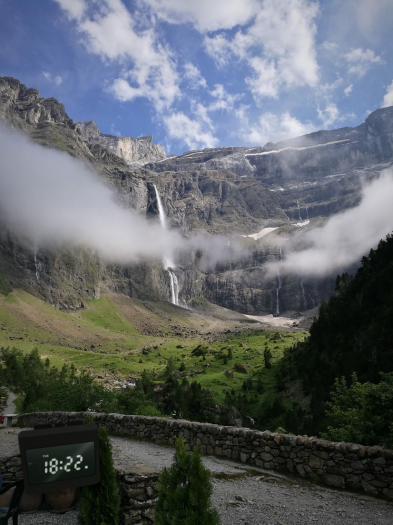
18:22
